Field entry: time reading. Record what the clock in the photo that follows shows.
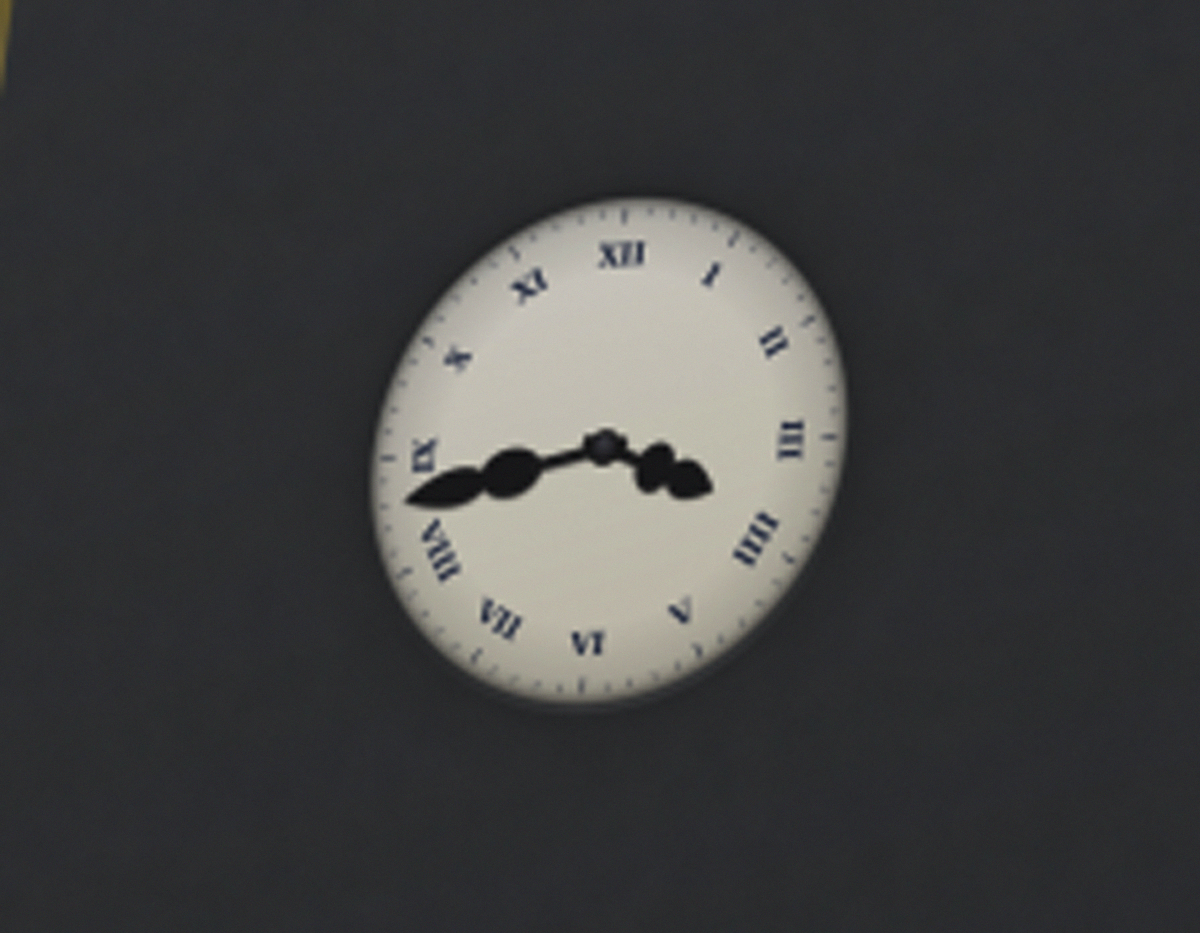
3:43
